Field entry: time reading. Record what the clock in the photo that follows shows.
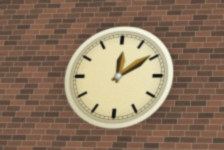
12:09
